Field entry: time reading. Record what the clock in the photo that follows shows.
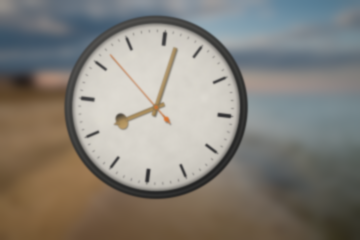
8:01:52
